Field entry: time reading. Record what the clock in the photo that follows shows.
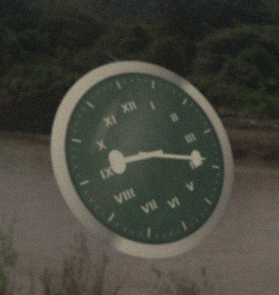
9:19
